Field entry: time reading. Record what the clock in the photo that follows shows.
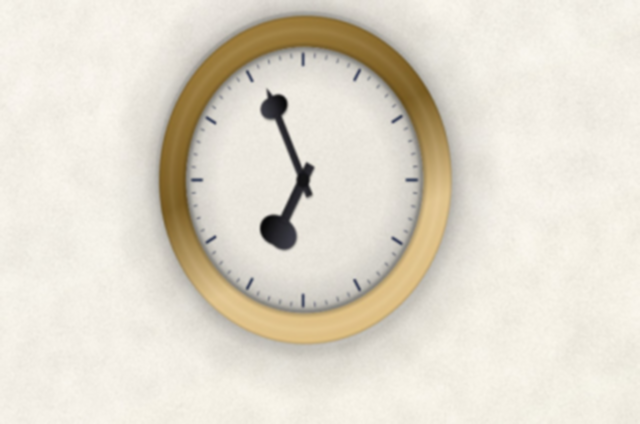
6:56
